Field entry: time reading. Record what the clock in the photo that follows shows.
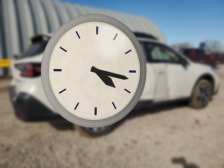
4:17
